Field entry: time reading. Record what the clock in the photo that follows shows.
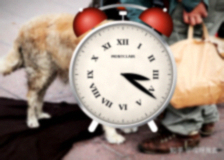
3:21
